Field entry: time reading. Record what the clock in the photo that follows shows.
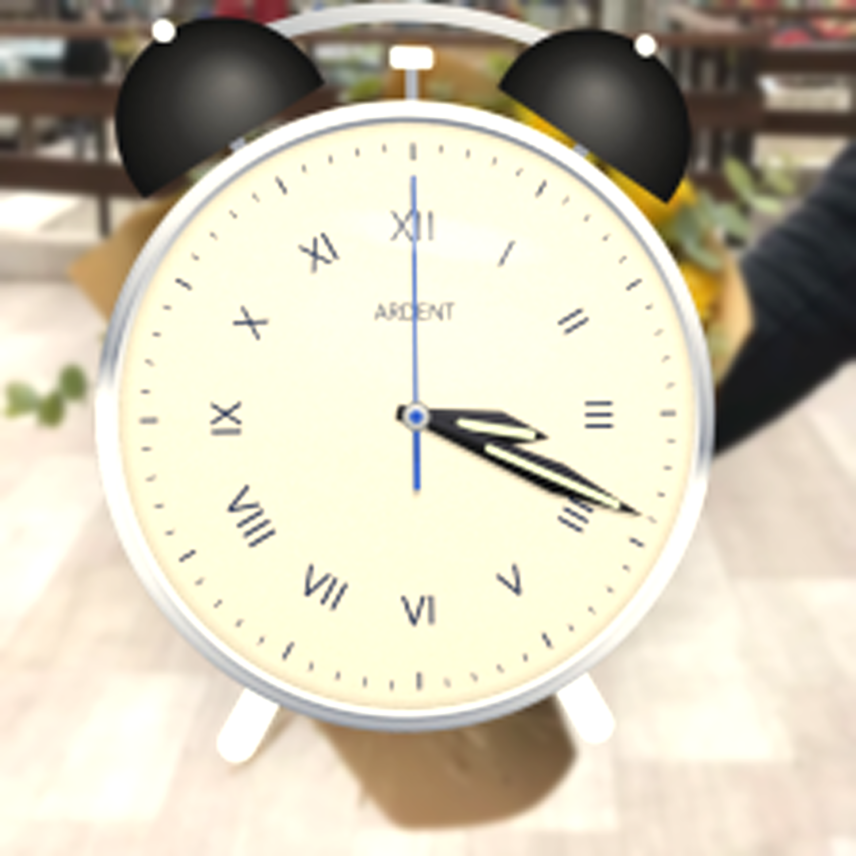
3:19:00
